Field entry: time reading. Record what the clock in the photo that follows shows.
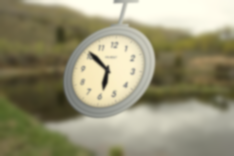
5:51
